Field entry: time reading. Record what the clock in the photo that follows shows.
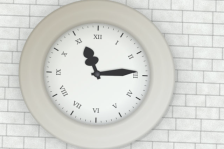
11:14
